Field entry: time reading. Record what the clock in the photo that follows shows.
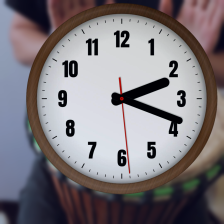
2:18:29
